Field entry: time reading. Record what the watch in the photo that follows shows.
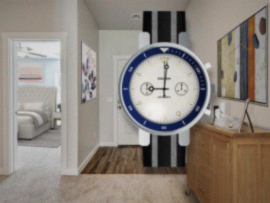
9:01
